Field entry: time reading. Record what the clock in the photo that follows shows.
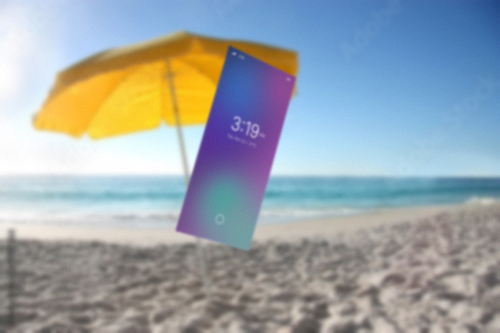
3:19
